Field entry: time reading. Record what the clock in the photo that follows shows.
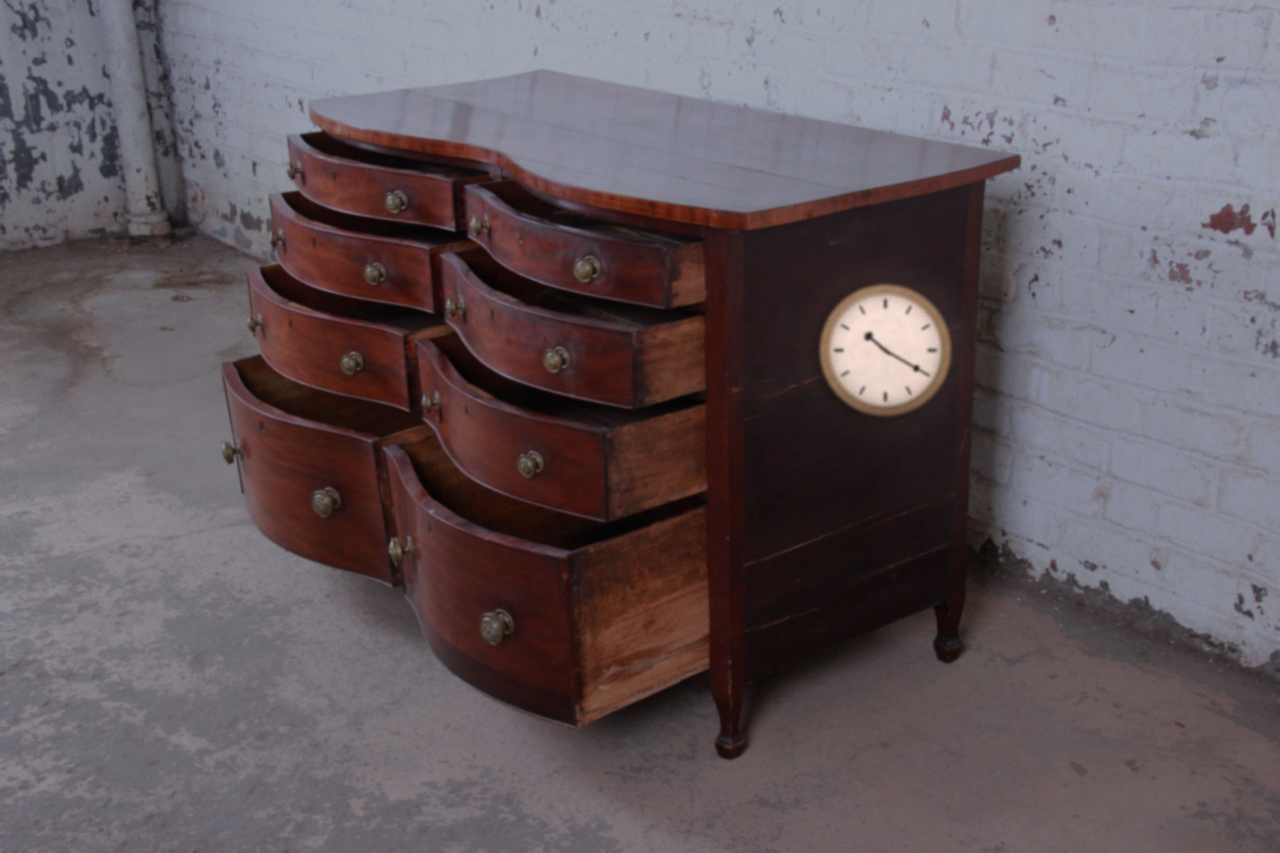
10:20
